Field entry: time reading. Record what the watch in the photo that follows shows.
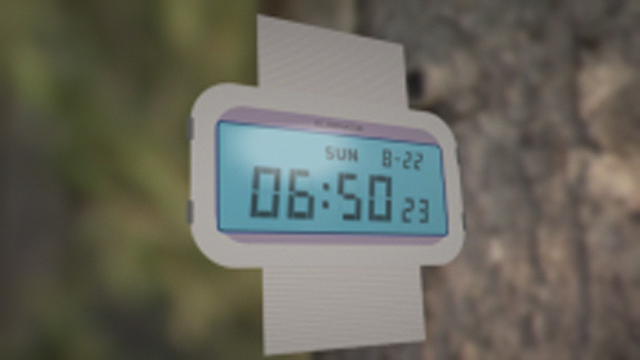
6:50:23
